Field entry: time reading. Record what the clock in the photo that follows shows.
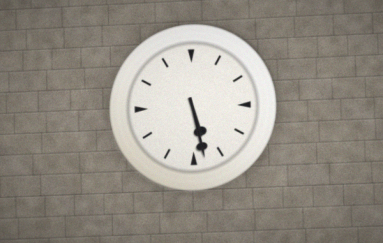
5:28
